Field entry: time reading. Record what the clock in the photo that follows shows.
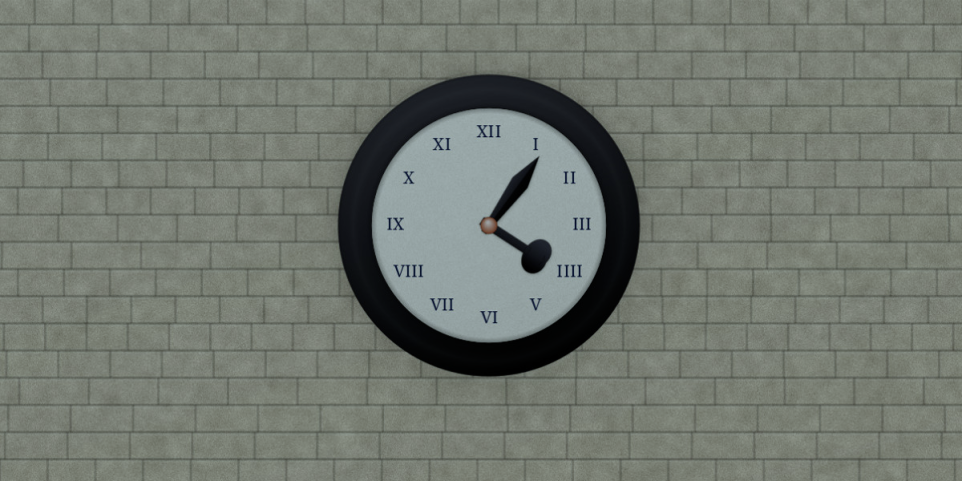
4:06
